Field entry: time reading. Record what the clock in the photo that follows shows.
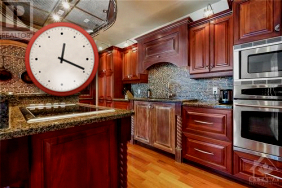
12:19
